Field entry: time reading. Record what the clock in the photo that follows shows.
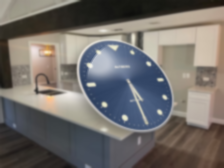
5:30
